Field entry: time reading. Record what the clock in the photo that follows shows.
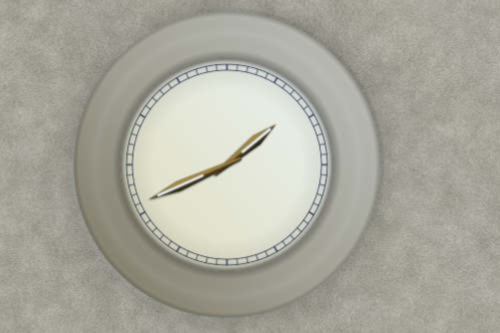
1:41
